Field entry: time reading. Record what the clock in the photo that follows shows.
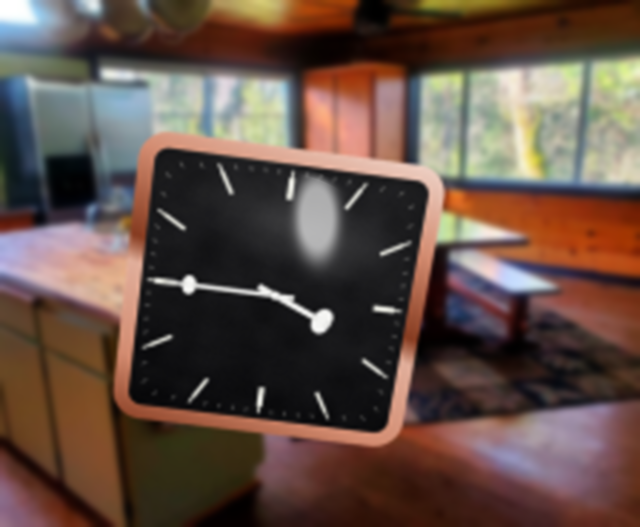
3:45
